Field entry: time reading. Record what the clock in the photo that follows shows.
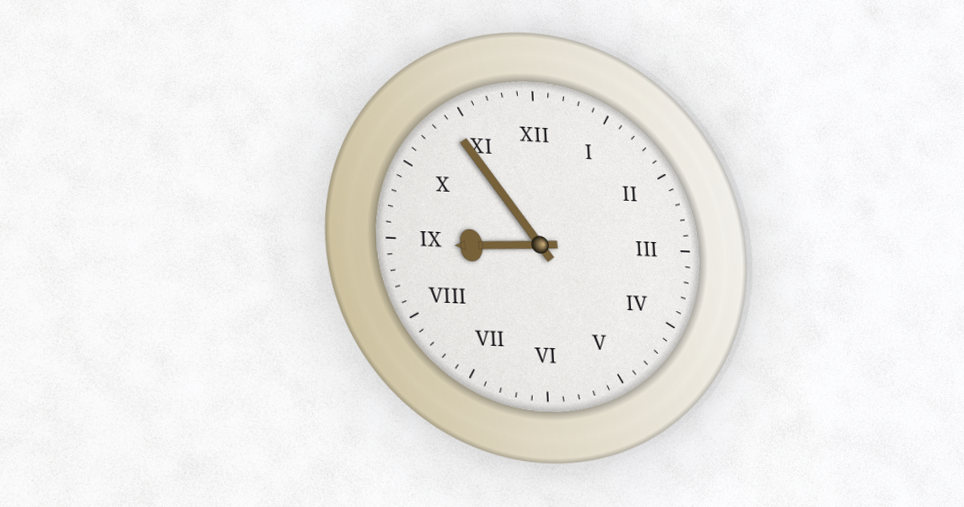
8:54
